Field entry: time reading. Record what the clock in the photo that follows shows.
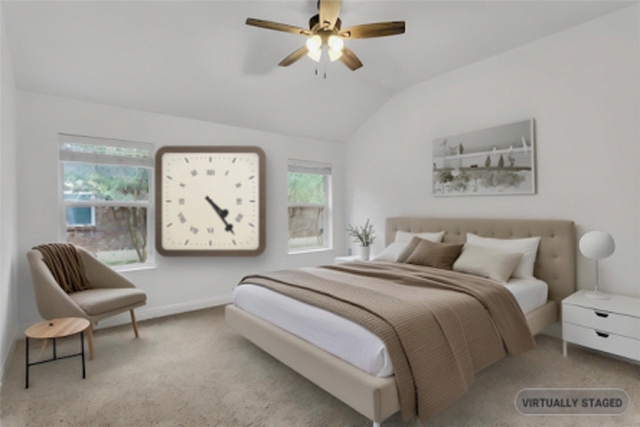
4:24
